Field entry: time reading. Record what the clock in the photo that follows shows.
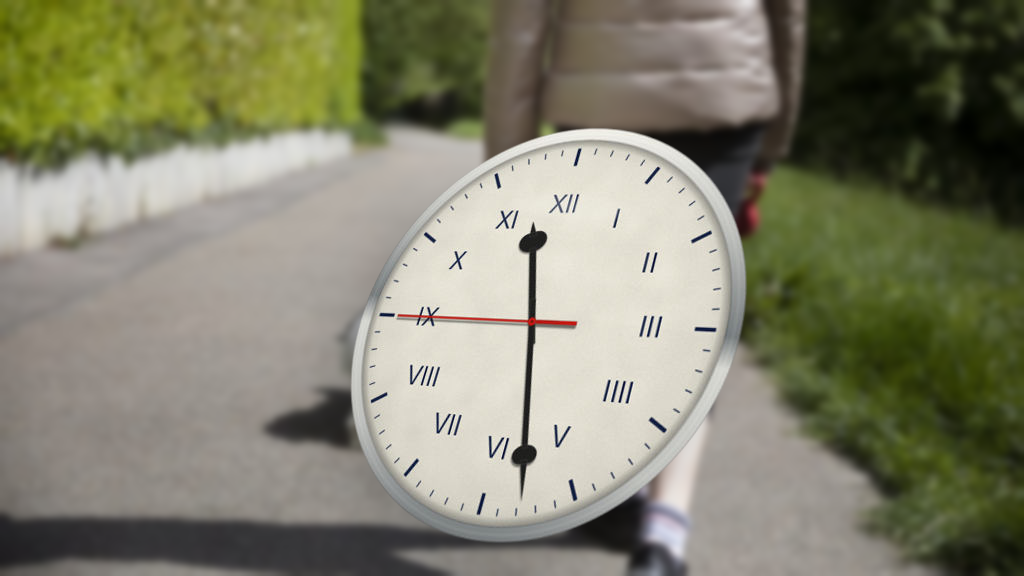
11:27:45
